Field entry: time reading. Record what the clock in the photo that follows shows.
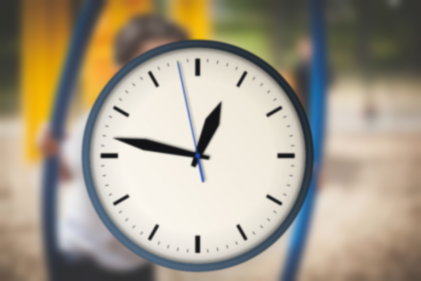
12:46:58
